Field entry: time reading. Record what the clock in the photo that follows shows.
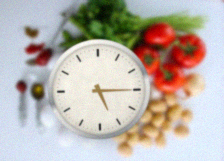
5:15
